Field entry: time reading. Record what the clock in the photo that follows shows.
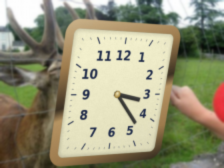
3:23
